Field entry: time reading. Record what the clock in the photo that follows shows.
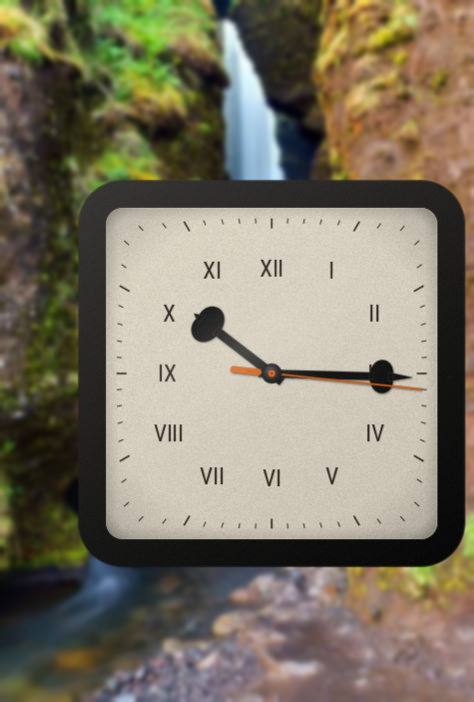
10:15:16
